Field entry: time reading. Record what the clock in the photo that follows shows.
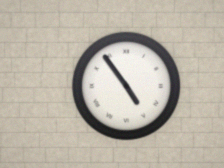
4:54
